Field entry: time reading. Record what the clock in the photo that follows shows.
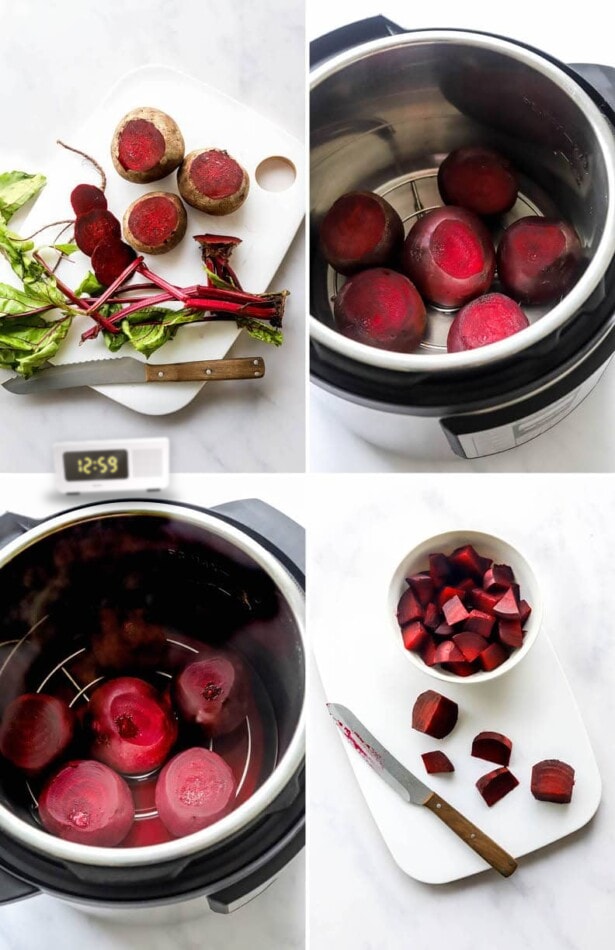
12:59
